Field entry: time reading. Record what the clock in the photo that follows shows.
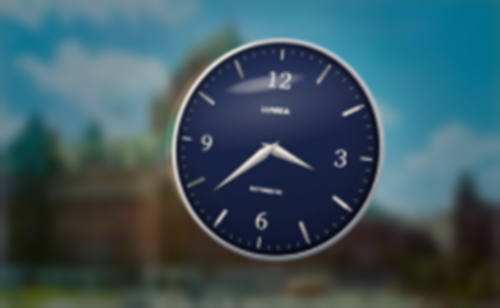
3:38
